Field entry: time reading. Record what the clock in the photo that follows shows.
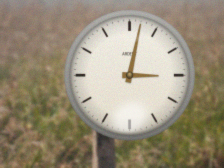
3:02
